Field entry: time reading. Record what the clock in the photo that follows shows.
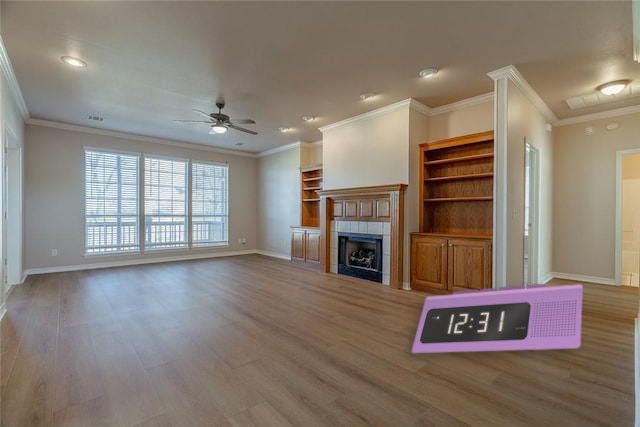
12:31
